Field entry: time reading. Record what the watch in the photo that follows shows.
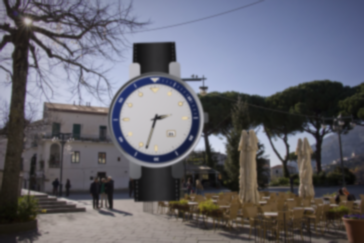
2:33
